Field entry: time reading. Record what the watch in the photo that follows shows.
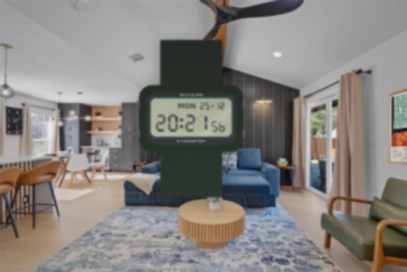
20:21:56
